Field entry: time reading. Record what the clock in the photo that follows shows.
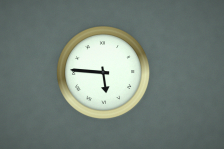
5:46
